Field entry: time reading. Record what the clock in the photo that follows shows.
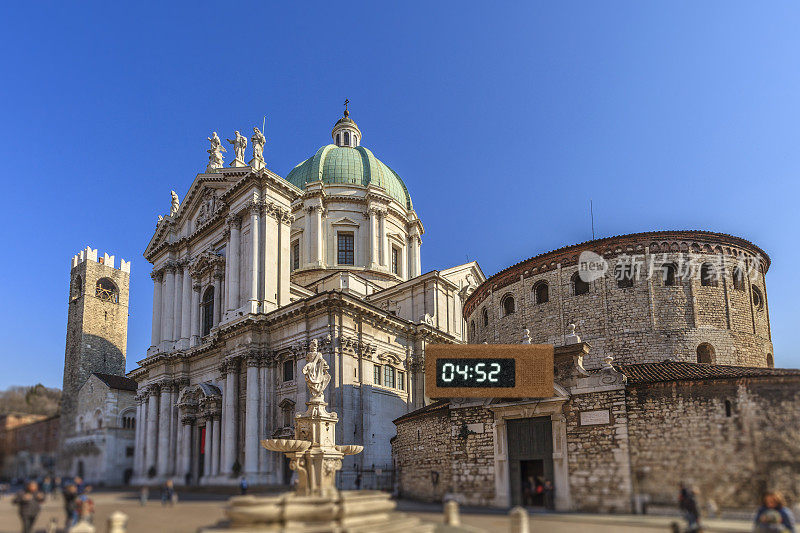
4:52
